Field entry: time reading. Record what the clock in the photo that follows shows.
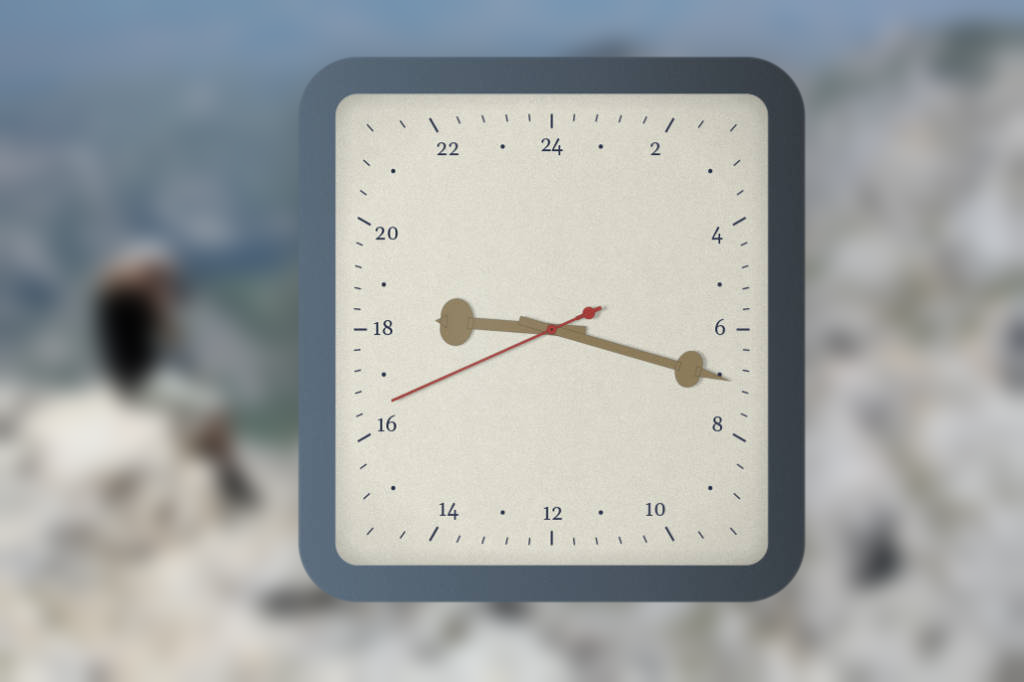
18:17:41
